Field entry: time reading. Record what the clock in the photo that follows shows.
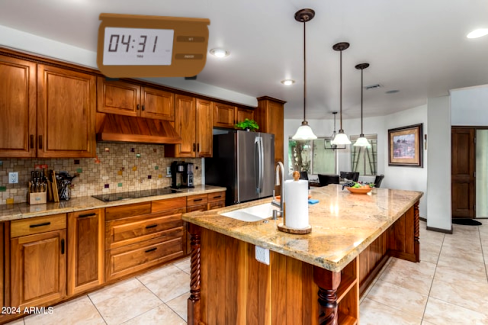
4:31
